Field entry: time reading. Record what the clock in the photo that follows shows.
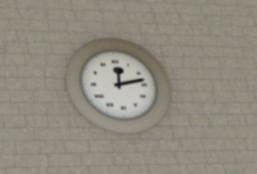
12:13
